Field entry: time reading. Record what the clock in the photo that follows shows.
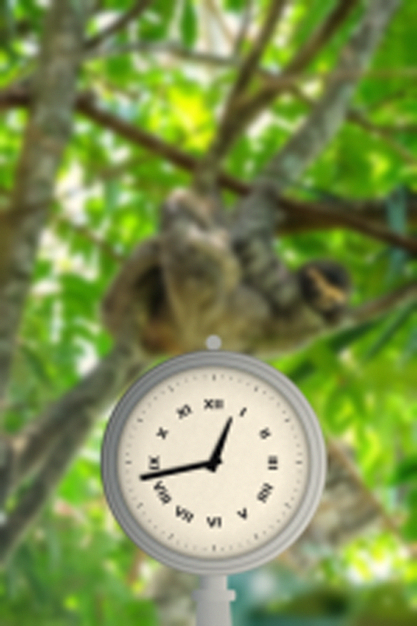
12:43
